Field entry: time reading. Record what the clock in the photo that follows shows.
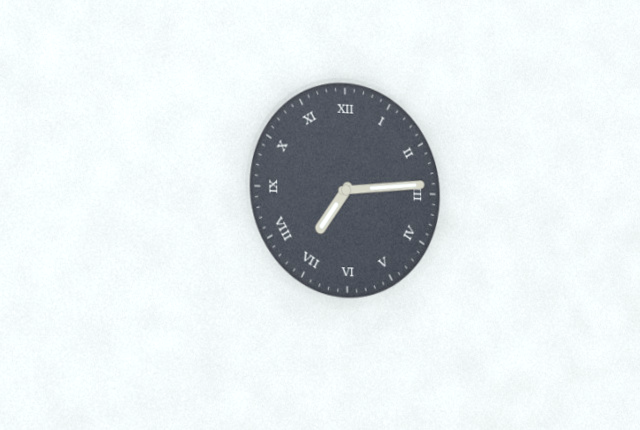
7:14
